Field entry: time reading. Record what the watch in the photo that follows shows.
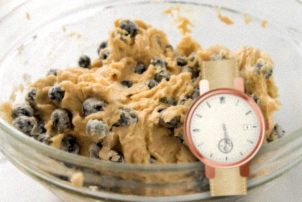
5:30
